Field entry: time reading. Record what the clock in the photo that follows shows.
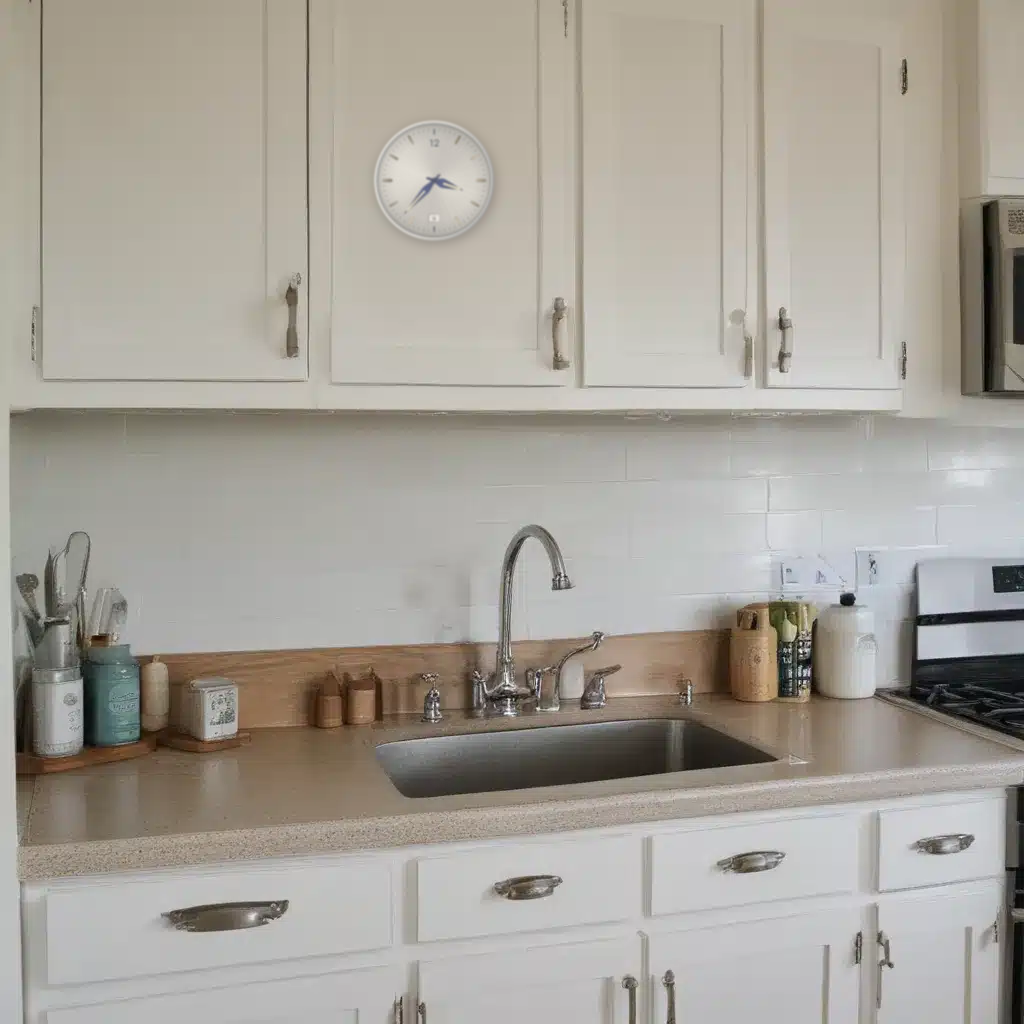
3:37
